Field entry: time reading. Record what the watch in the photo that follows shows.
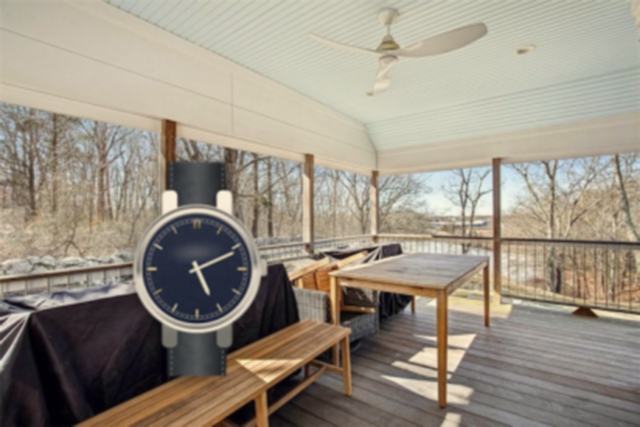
5:11
